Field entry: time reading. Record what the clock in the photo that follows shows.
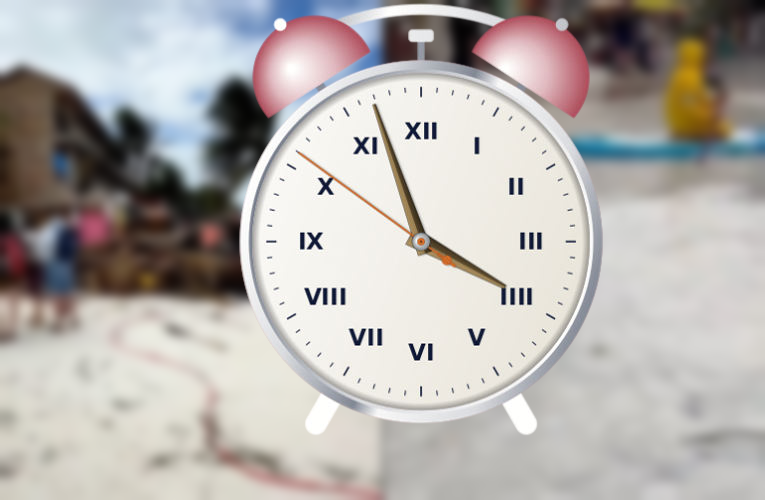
3:56:51
